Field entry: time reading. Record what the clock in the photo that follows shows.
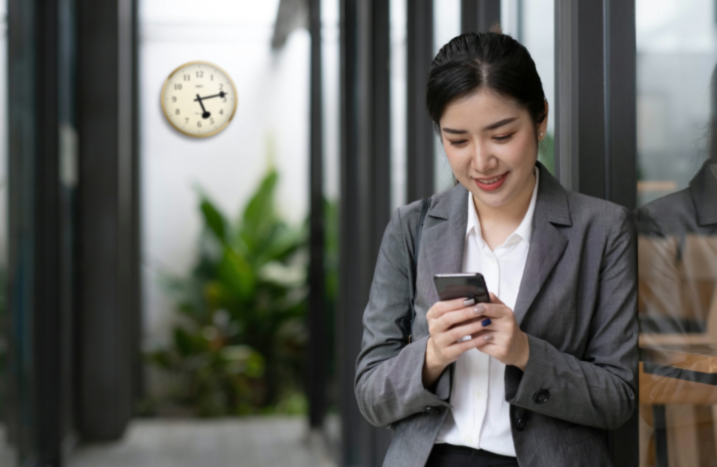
5:13
